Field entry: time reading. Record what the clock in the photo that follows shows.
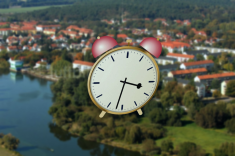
3:32
